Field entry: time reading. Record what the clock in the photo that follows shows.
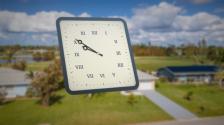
9:51
